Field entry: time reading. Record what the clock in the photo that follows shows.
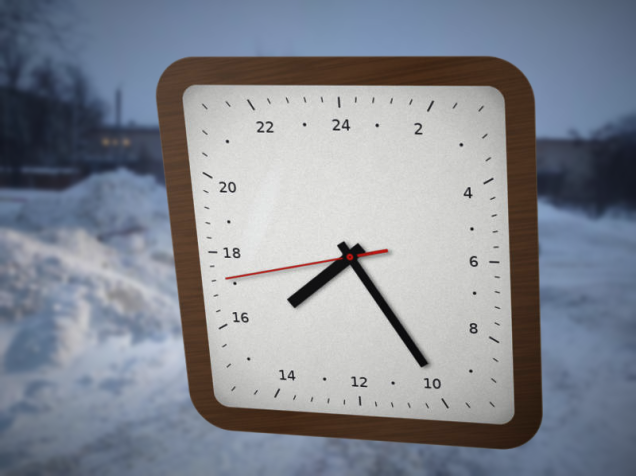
15:24:43
